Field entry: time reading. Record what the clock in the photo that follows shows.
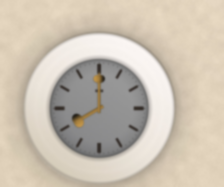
8:00
